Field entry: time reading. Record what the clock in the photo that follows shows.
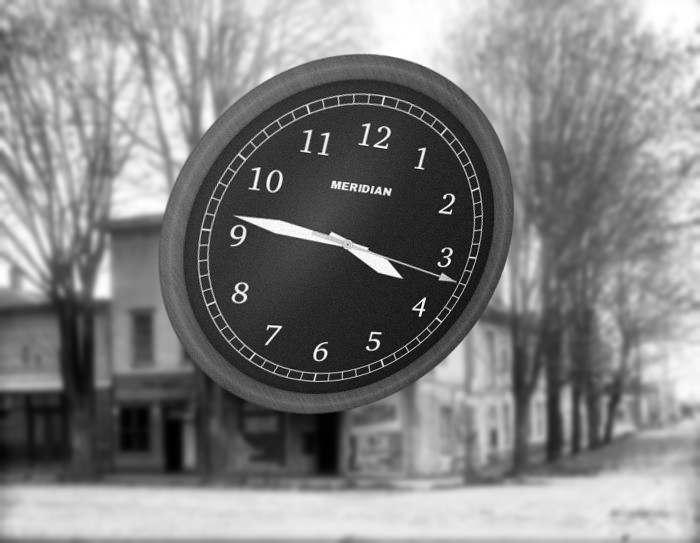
3:46:17
